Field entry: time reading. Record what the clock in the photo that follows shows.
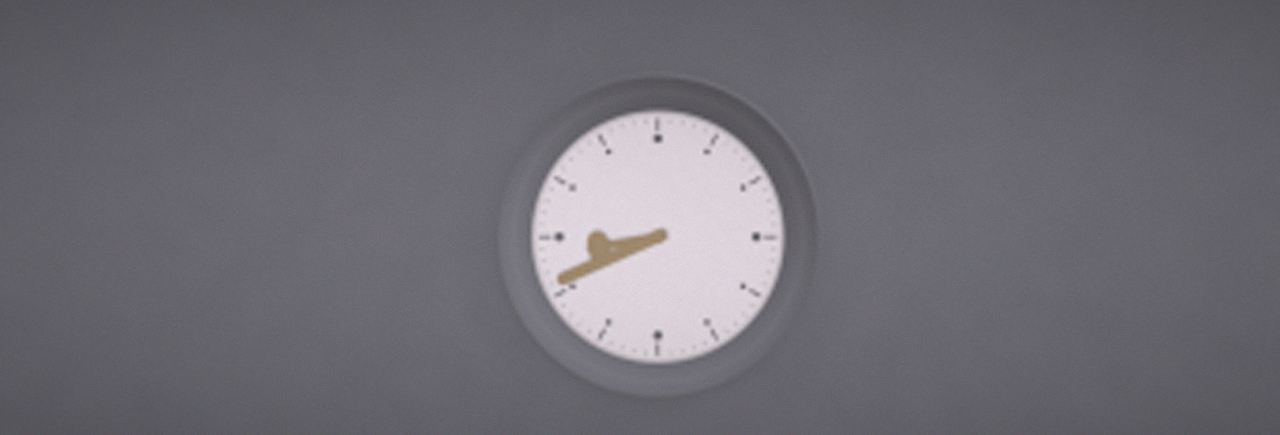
8:41
